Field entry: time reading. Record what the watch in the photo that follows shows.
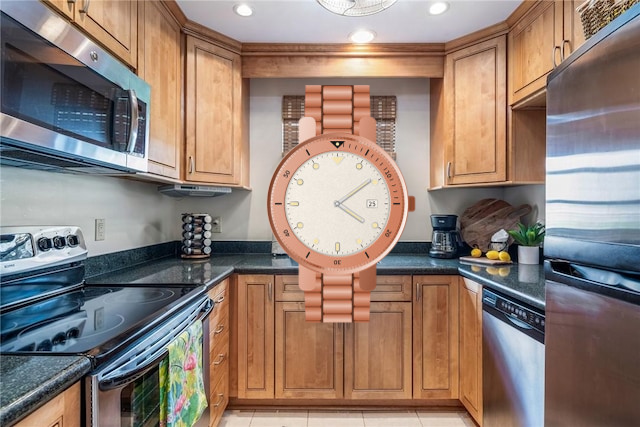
4:09
